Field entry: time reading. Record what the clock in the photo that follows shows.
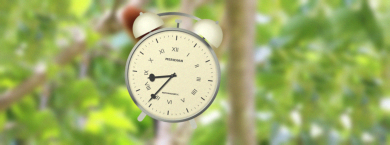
8:36
